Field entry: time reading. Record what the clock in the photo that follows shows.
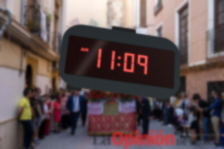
11:09
